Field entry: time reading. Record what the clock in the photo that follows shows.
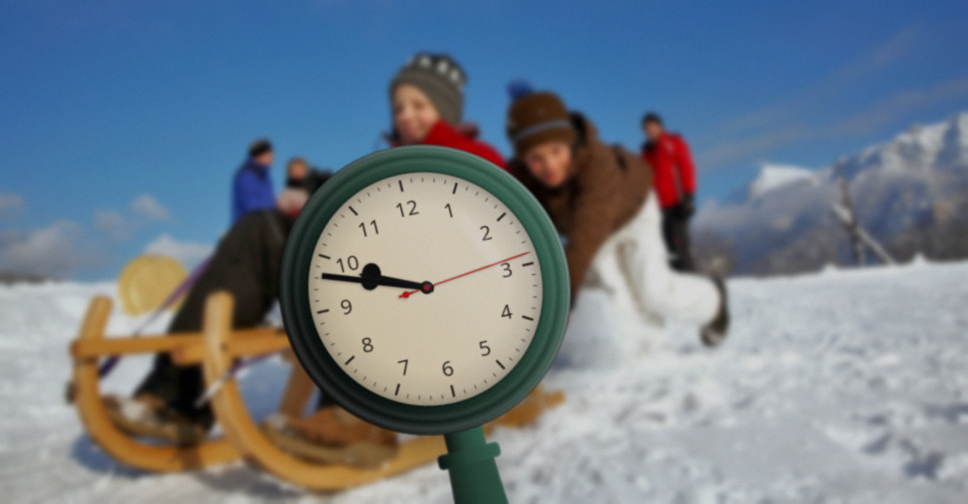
9:48:14
